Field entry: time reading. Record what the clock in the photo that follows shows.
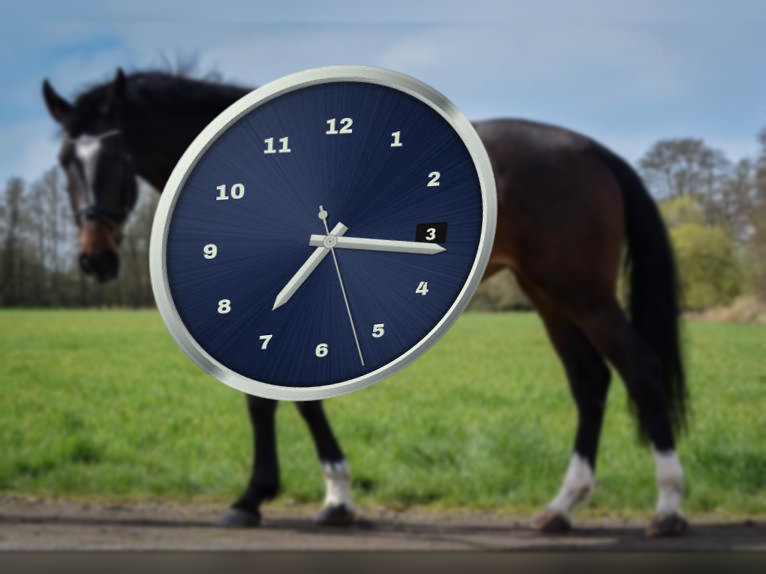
7:16:27
